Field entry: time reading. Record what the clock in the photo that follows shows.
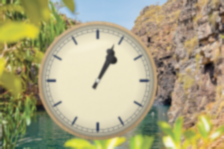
1:04
